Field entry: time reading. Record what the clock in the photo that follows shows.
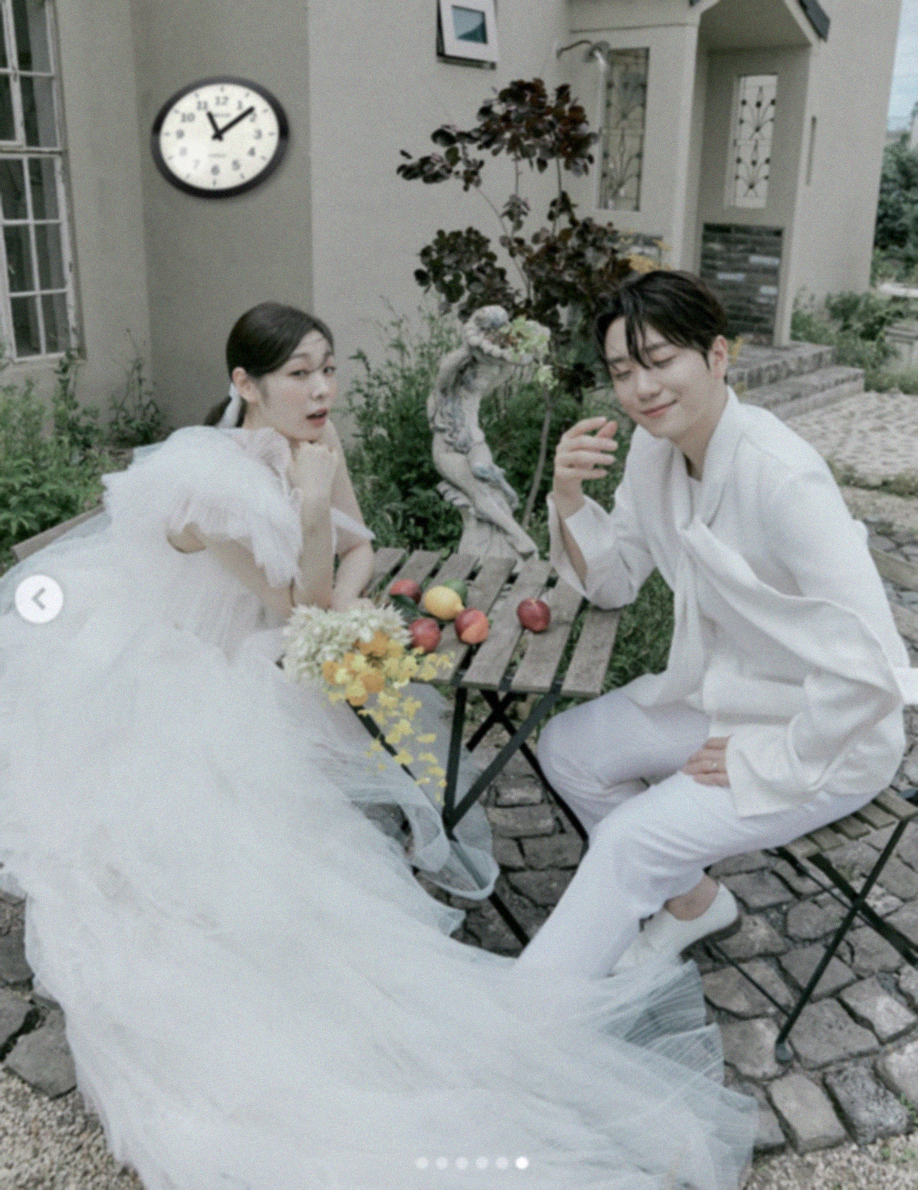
11:08
